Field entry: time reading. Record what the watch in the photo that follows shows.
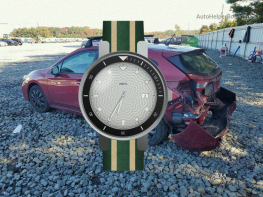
6:35
